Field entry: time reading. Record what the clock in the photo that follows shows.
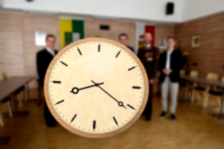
8:21
